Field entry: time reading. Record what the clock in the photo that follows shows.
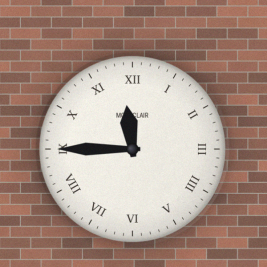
11:45
